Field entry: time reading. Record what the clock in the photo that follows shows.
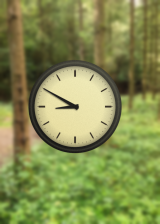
8:50
